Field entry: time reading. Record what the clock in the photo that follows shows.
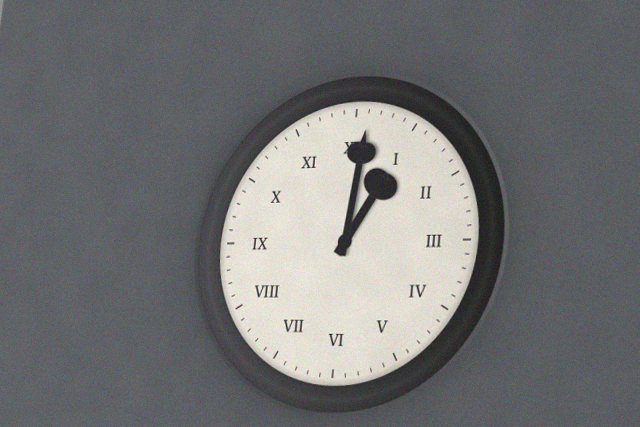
1:01
